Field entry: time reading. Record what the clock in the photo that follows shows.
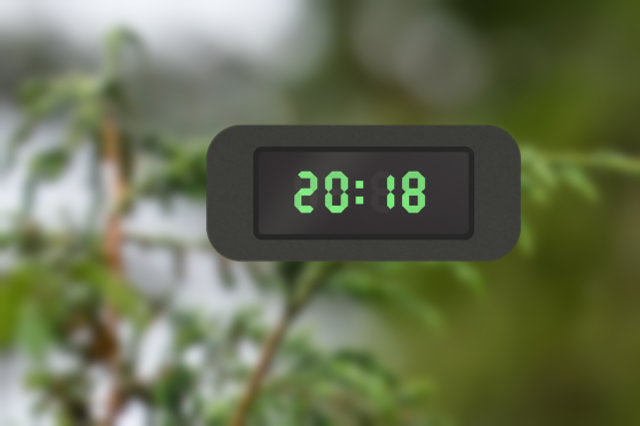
20:18
